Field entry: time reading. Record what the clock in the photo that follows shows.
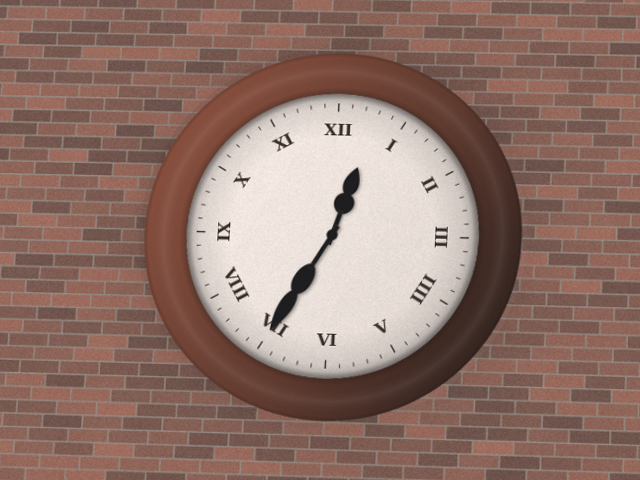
12:35
